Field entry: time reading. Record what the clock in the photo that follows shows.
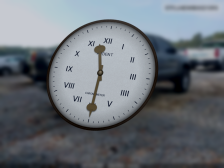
11:30
